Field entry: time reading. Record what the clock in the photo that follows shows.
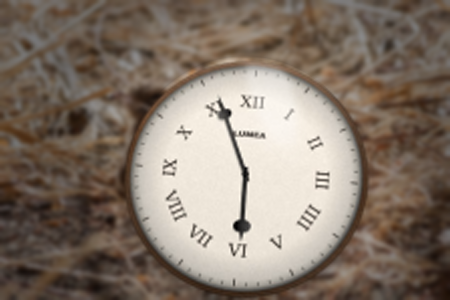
5:56
